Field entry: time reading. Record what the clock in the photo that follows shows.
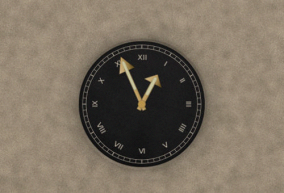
12:56
